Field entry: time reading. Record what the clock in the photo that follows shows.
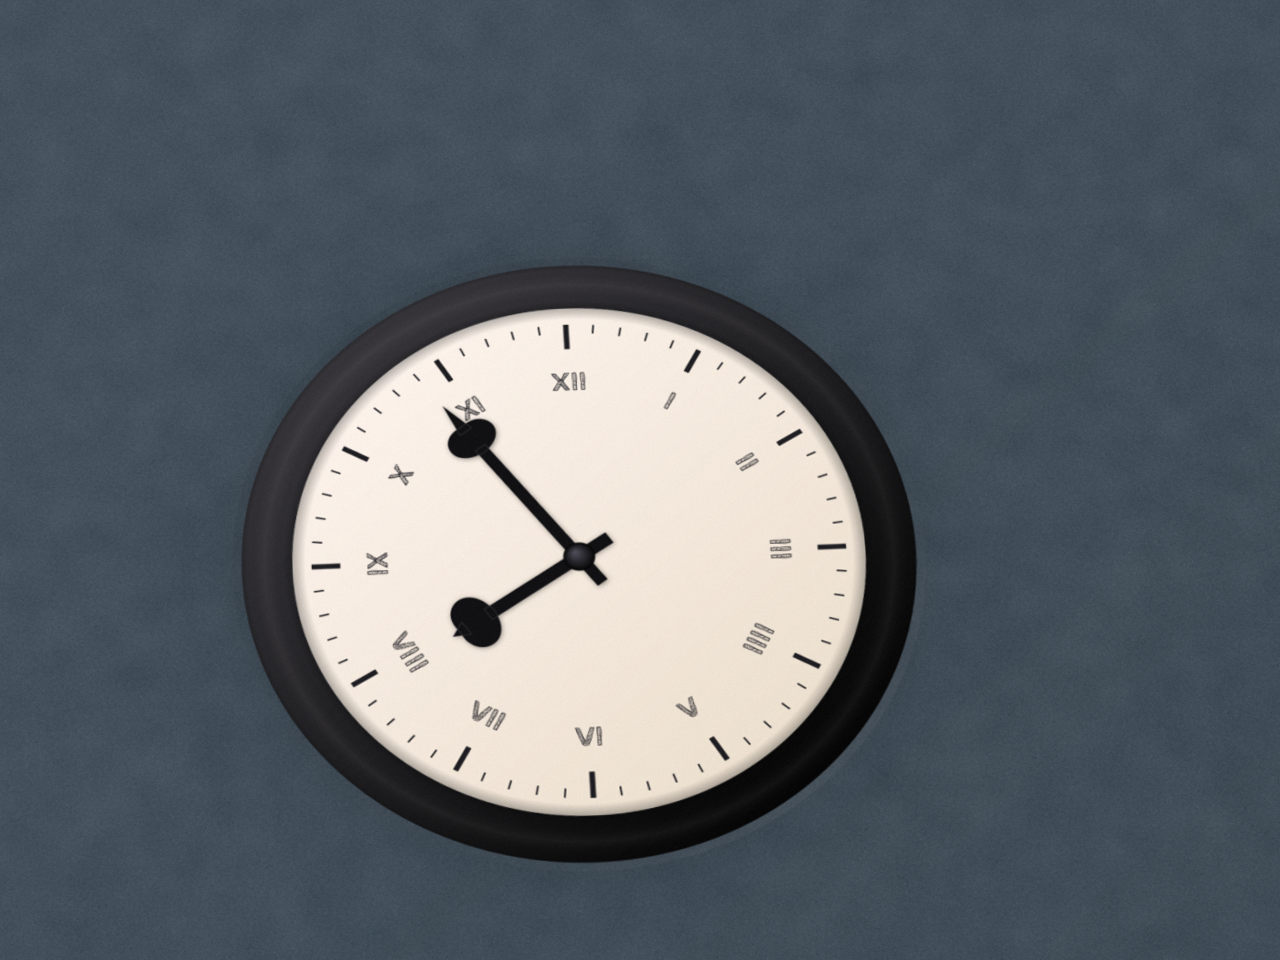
7:54
